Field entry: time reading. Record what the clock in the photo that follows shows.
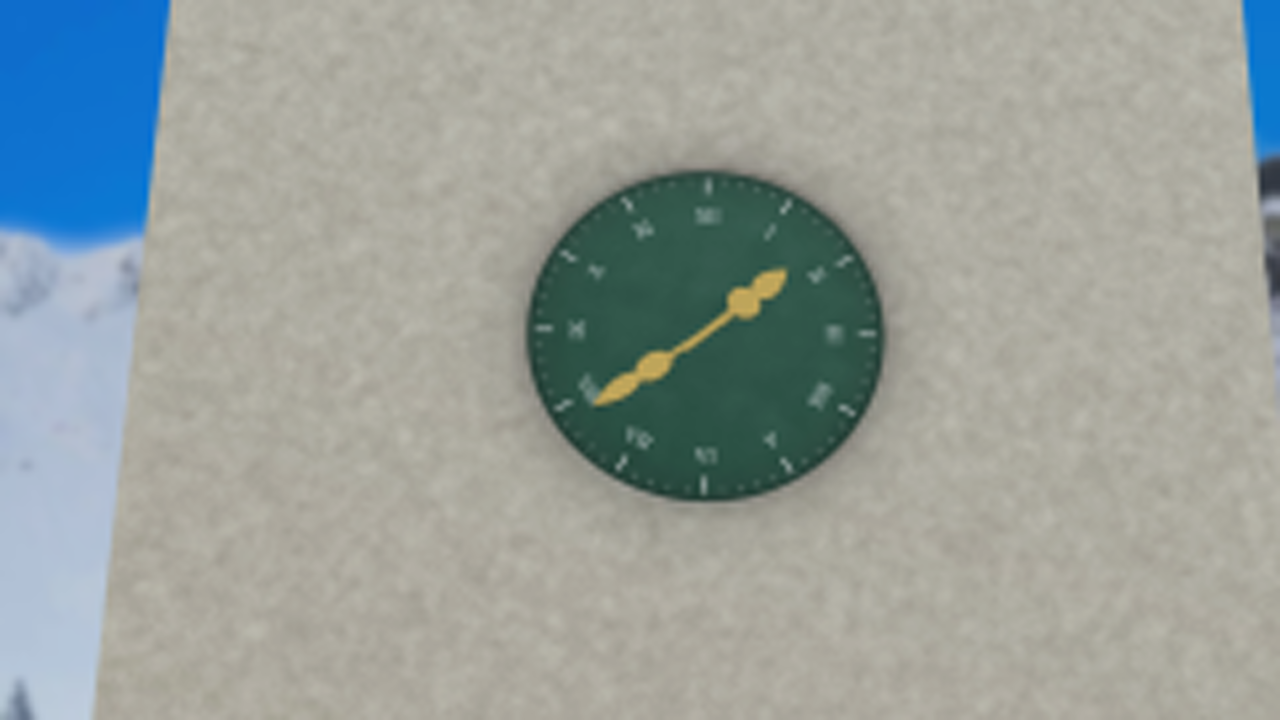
1:39
